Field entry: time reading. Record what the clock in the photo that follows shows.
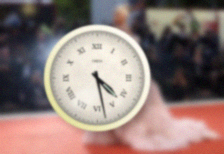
4:28
